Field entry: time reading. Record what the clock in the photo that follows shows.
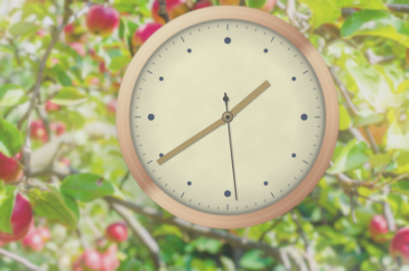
1:39:29
